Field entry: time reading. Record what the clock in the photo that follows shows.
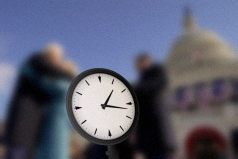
1:17
